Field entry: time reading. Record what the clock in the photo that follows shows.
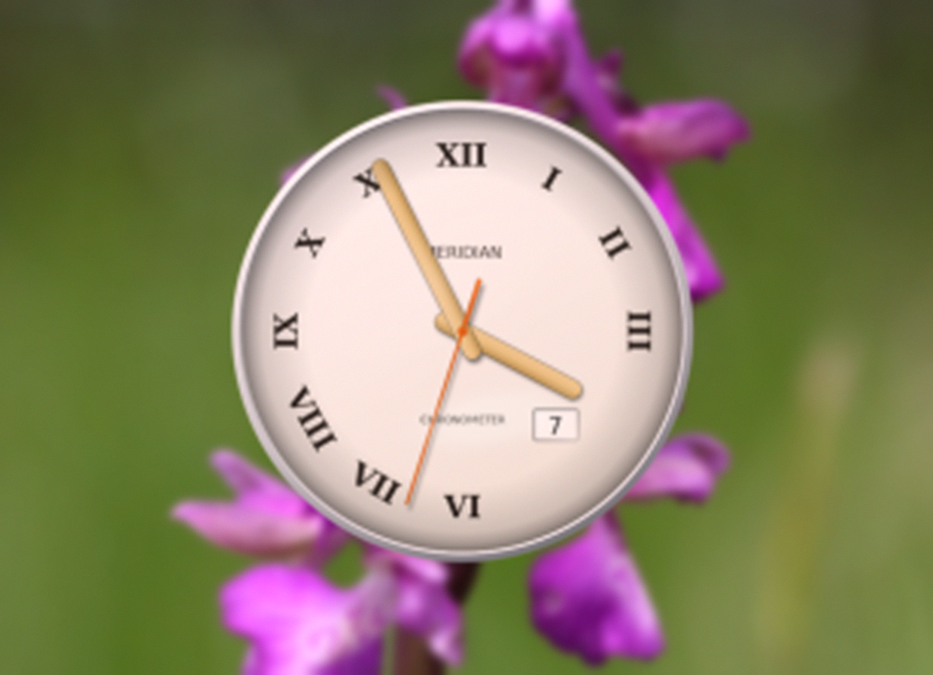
3:55:33
